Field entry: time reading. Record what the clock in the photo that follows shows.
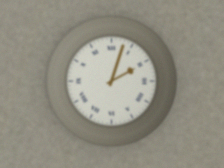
2:03
